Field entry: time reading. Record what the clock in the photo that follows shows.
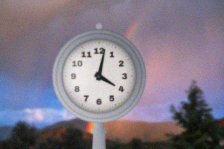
4:02
